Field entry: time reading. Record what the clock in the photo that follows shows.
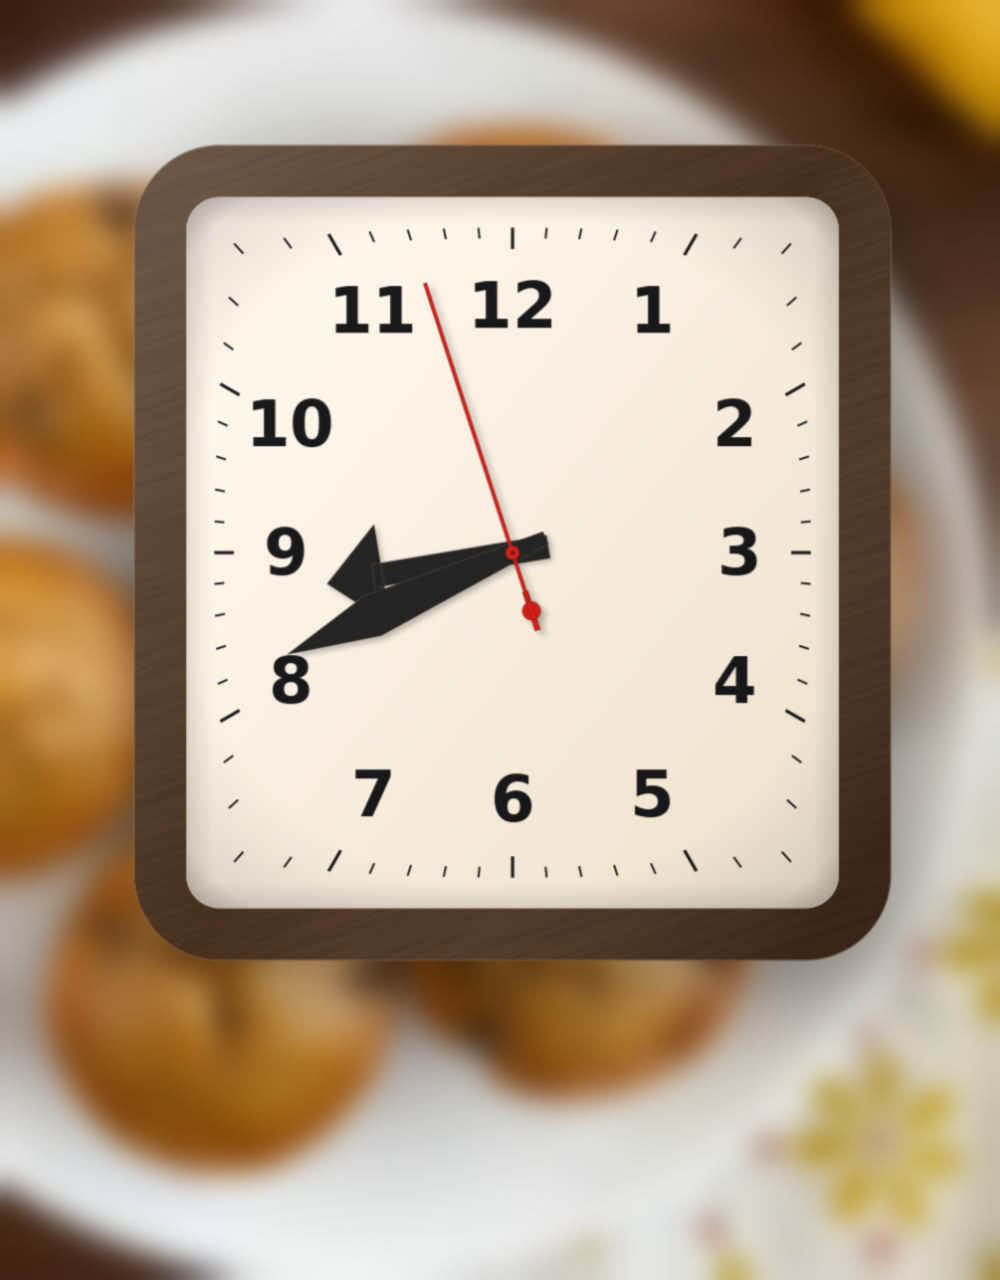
8:40:57
